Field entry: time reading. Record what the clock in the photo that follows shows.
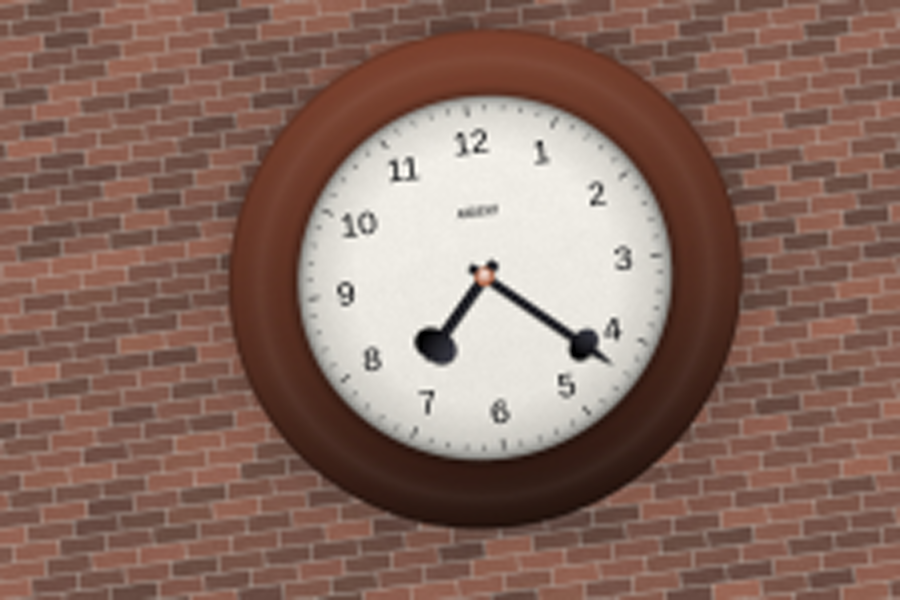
7:22
